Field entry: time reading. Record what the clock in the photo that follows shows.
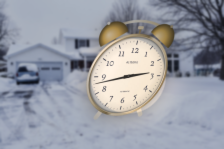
2:43
